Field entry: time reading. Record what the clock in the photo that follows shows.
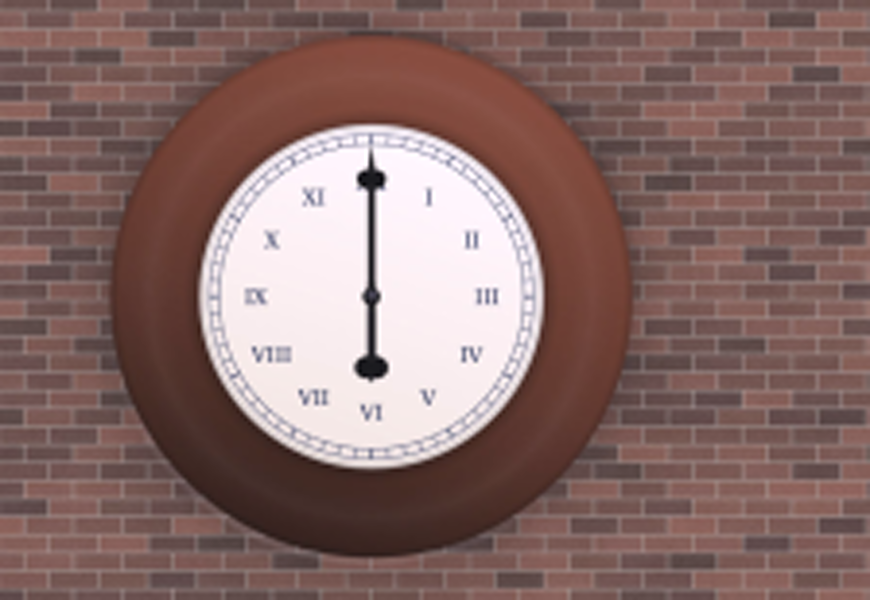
6:00
